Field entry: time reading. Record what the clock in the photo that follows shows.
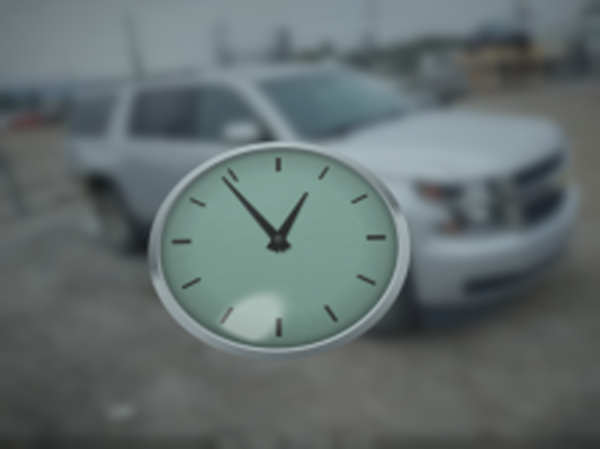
12:54
